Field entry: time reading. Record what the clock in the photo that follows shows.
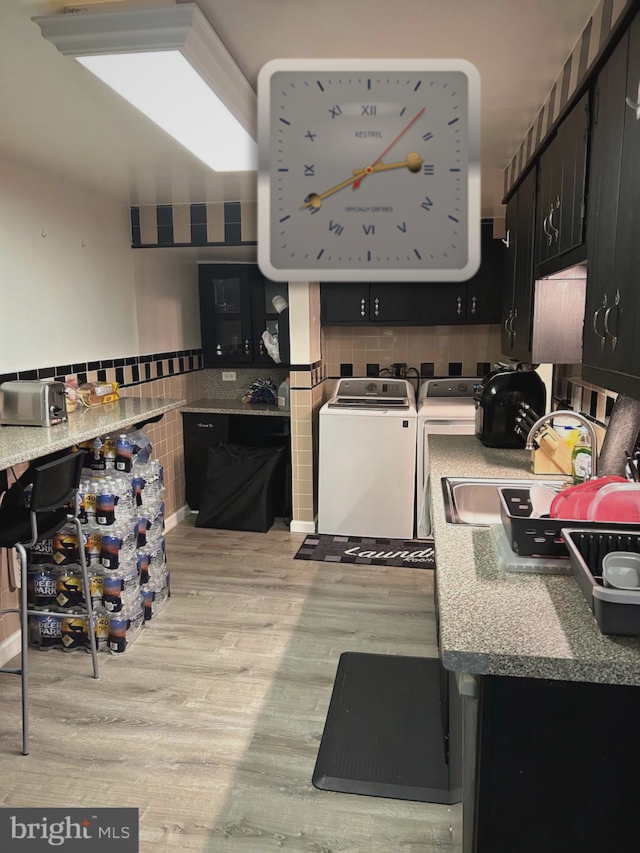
2:40:07
